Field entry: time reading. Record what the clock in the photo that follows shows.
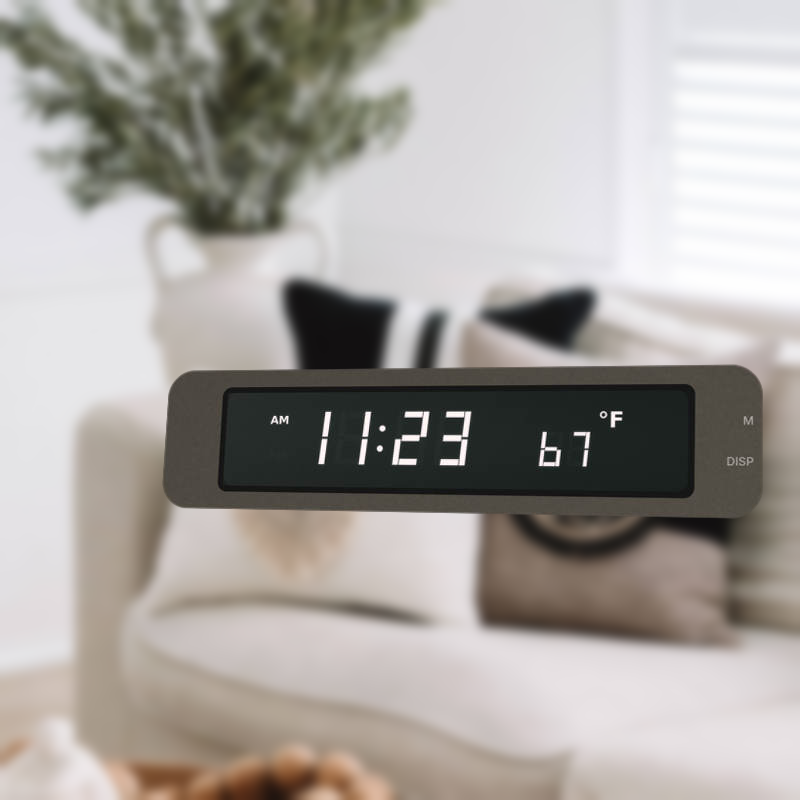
11:23
